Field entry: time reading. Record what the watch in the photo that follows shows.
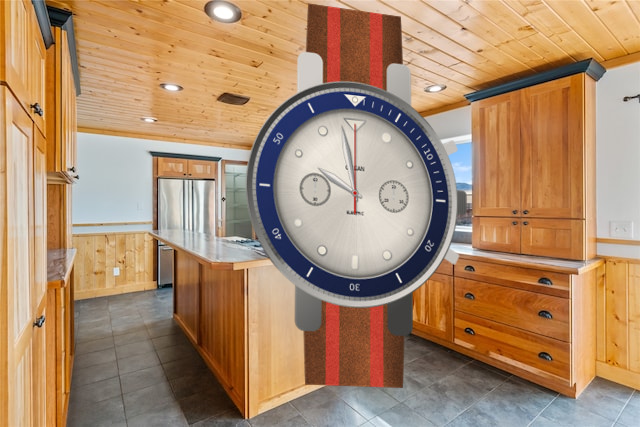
9:58
